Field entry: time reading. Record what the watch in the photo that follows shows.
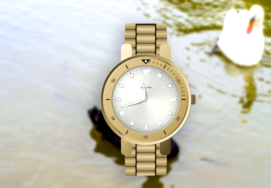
11:42
